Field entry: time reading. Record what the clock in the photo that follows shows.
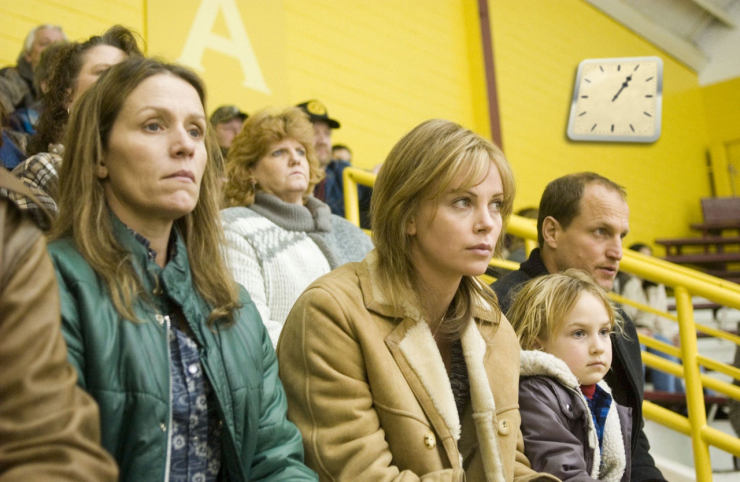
1:05
